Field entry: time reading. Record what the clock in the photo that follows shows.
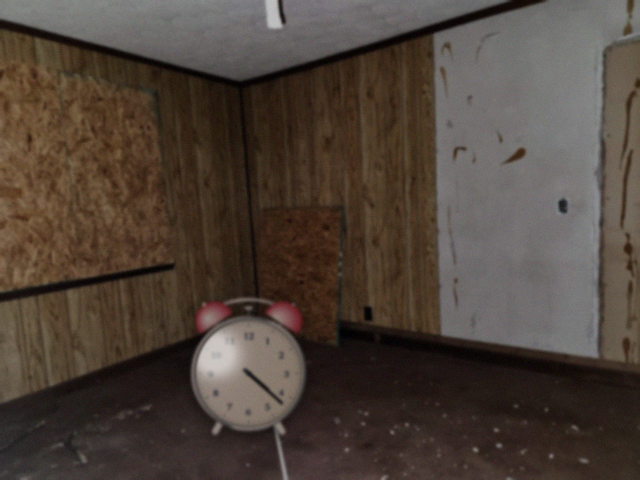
4:22
